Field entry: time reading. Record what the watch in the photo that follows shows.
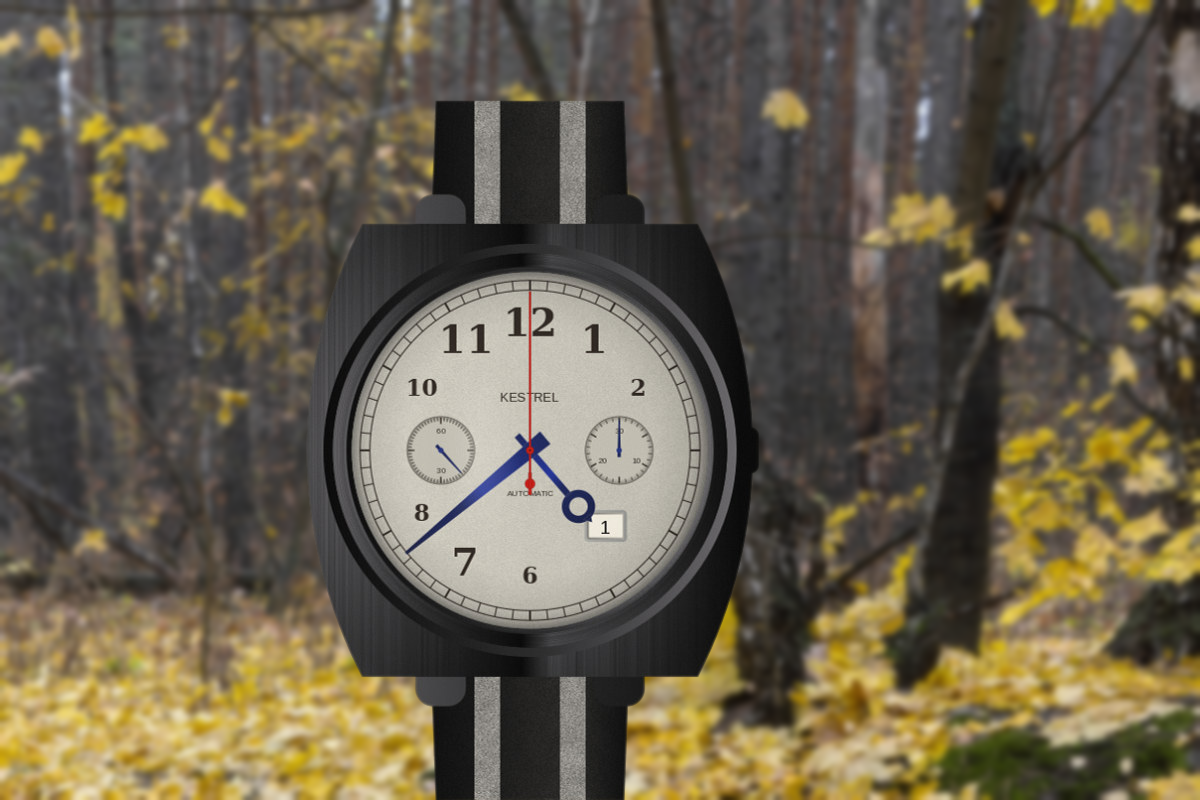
4:38:23
